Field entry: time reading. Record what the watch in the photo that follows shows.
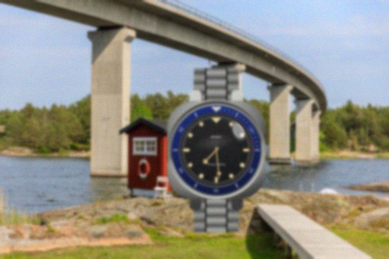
7:29
